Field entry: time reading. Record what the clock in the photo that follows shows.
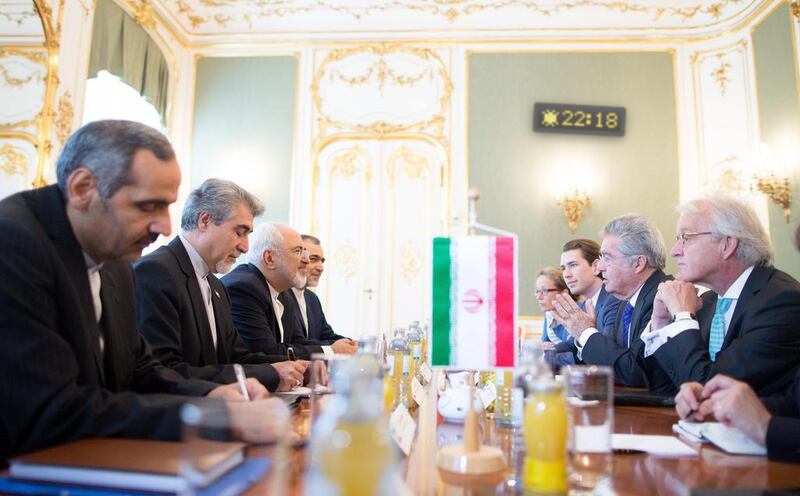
22:18
